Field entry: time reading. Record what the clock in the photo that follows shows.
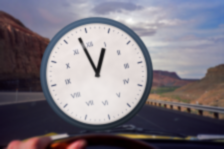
12:58
